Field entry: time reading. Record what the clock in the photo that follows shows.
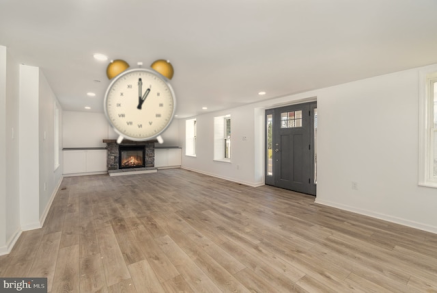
1:00
